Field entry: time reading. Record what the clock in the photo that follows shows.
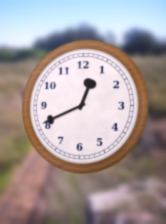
12:41
